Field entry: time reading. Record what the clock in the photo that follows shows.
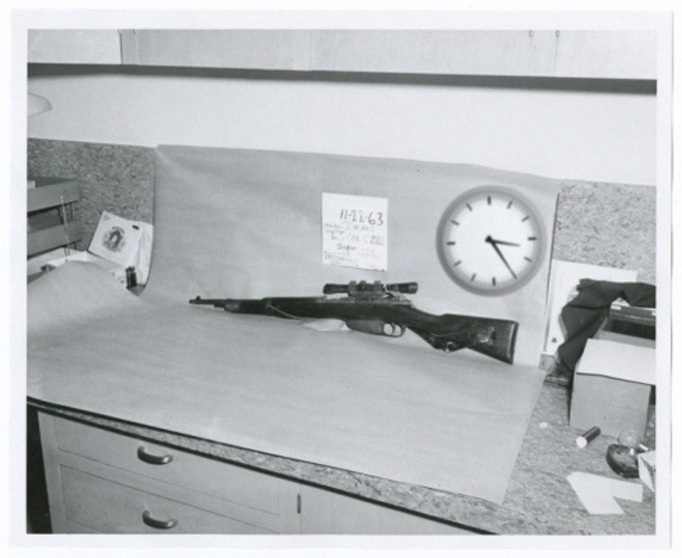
3:25
